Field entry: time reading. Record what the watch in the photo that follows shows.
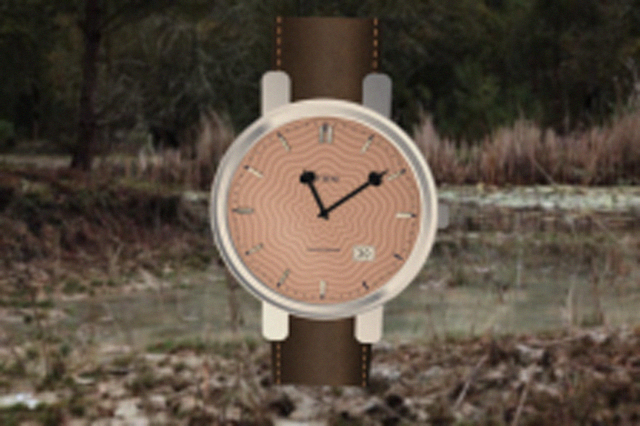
11:09
